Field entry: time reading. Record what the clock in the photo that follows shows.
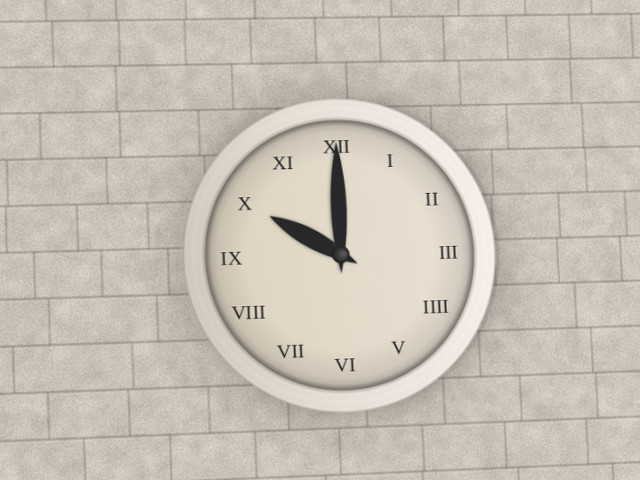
10:00
